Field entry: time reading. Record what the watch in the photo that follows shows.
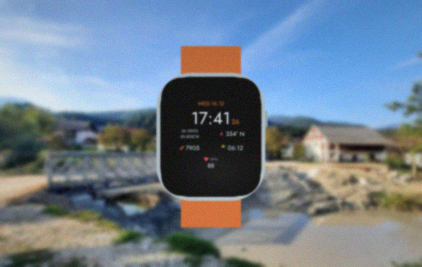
17:41
